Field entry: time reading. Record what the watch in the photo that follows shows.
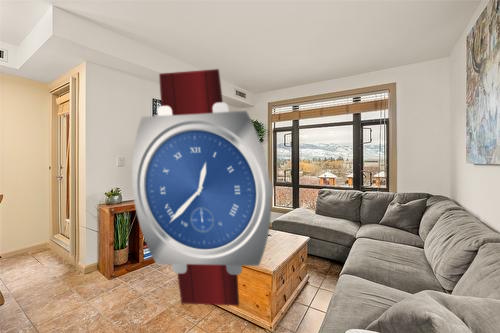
12:38
